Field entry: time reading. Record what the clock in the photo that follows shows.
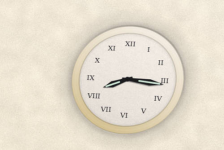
8:16
